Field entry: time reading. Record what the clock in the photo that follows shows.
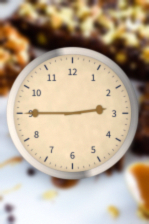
2:45
